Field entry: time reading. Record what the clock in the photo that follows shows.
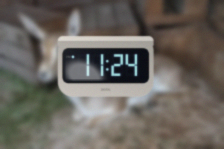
11:24
